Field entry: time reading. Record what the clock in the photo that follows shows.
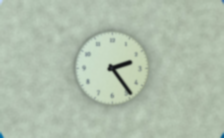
2:24
